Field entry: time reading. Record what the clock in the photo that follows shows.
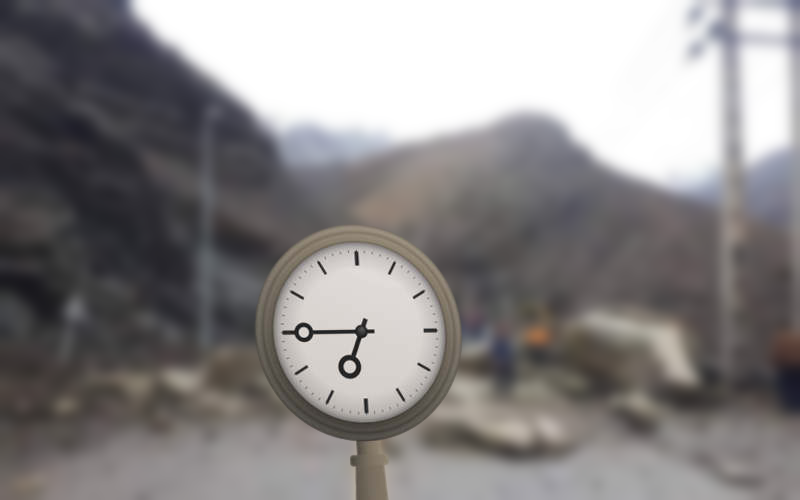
6:45
